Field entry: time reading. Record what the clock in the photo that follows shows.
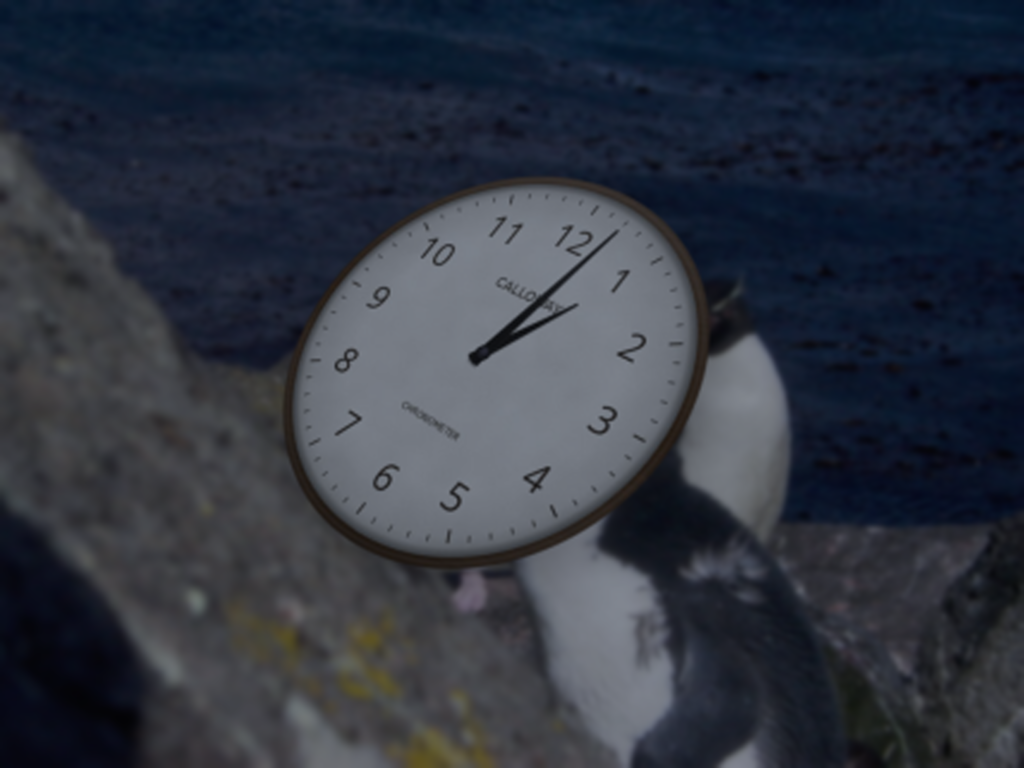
1:02
